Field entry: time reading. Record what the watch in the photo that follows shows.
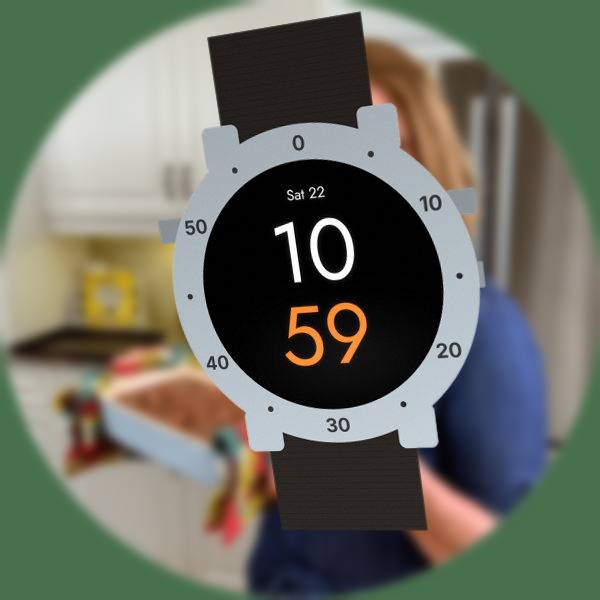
10:59
